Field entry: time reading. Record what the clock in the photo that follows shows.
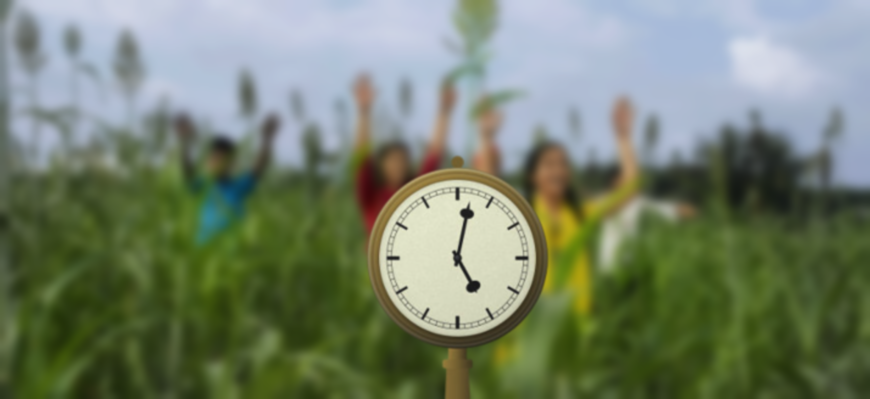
5:02
